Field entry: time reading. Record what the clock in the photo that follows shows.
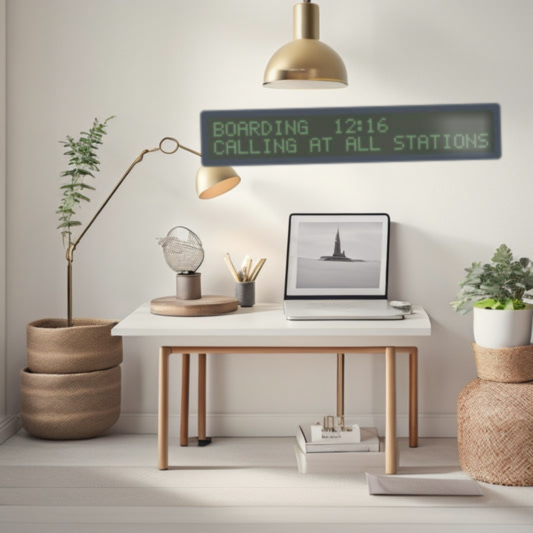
12:16
